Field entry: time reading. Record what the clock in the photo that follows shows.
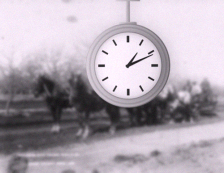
1:11
